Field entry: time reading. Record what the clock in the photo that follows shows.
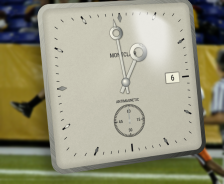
12:59
